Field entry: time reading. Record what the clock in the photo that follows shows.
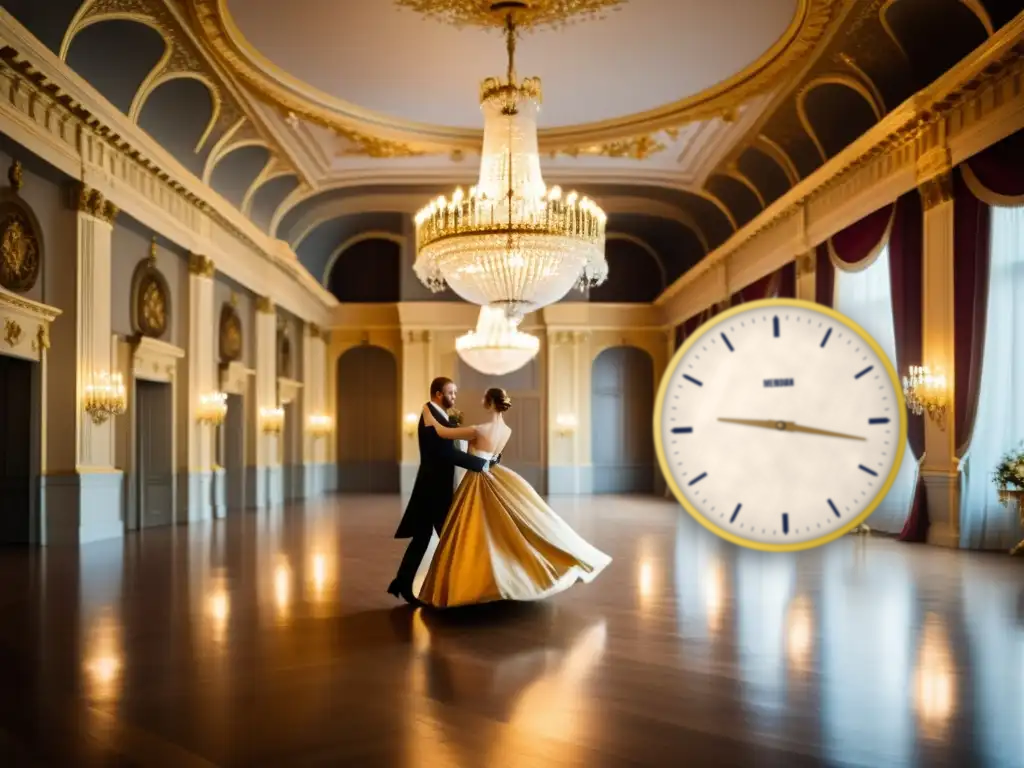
9:17
